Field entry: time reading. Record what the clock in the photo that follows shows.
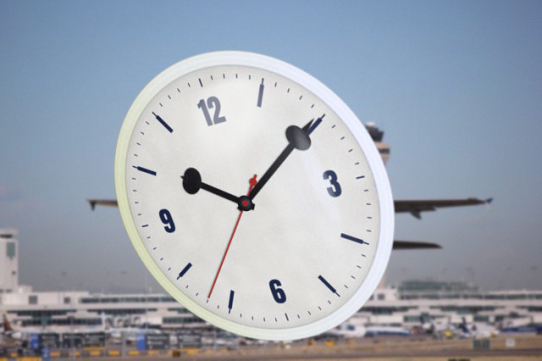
10:09:37
